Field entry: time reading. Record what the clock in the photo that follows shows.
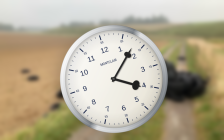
4:08
